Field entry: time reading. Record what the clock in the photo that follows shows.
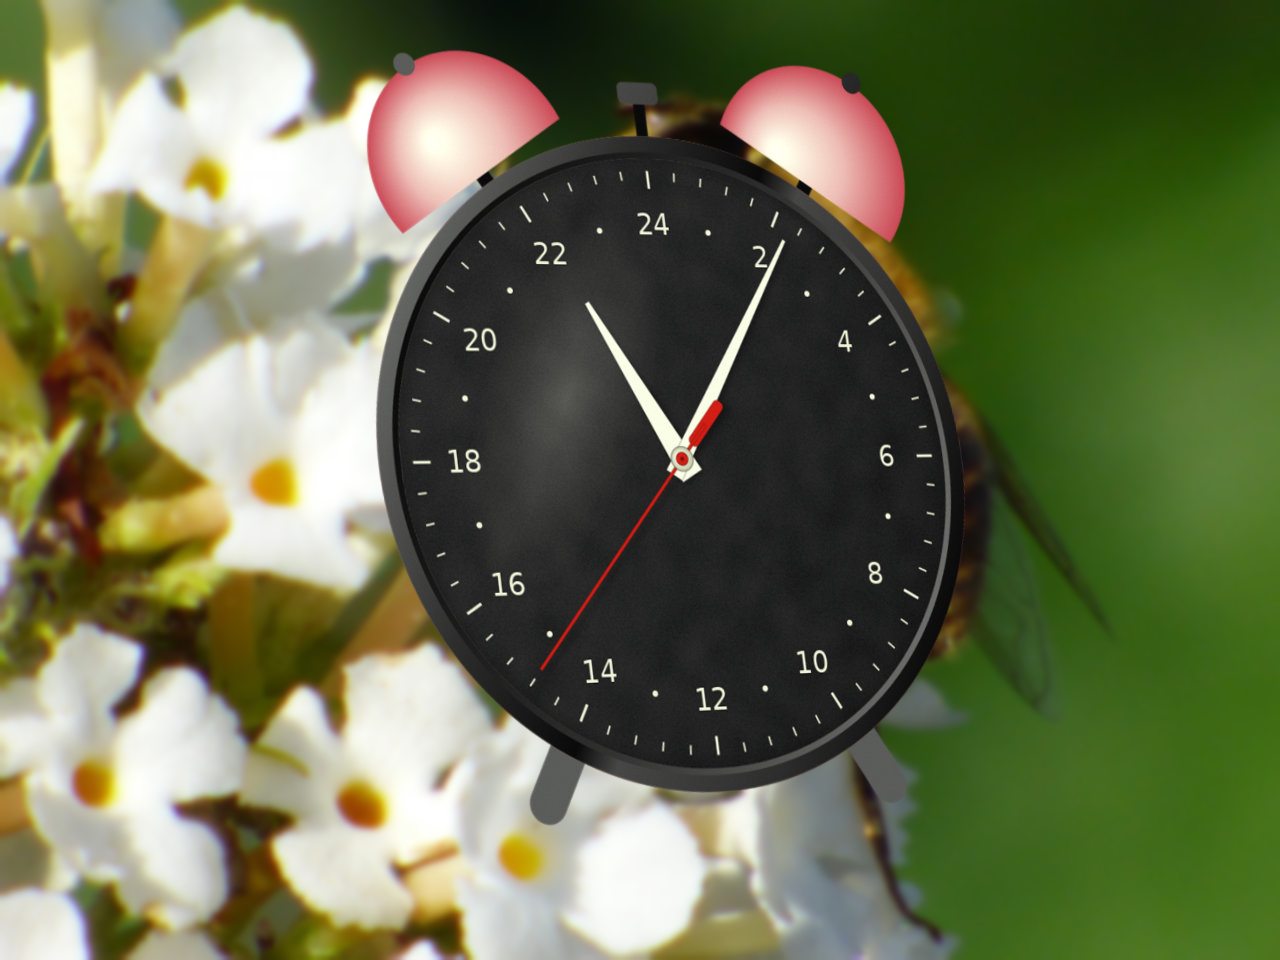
22:05:37
